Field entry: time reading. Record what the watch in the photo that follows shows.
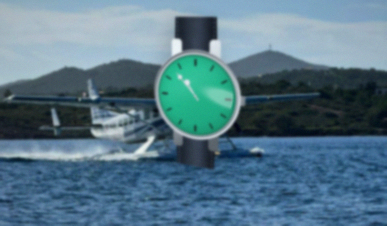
10:53
